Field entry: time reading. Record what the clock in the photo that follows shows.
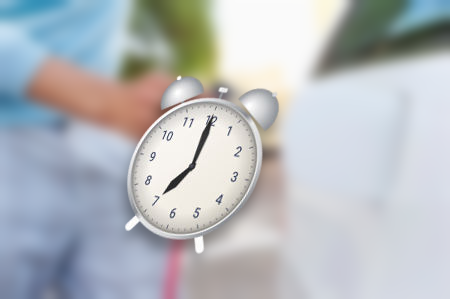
7:00
